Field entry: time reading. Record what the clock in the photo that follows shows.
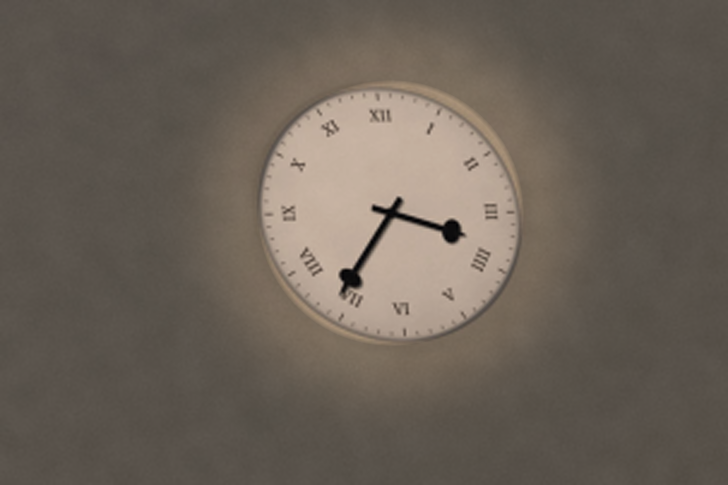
3:36
